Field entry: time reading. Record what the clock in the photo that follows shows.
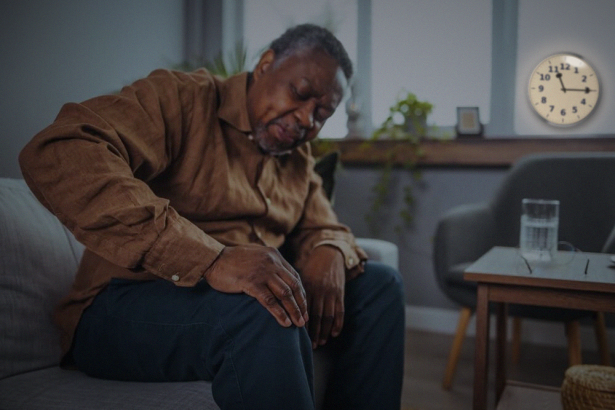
11:15
